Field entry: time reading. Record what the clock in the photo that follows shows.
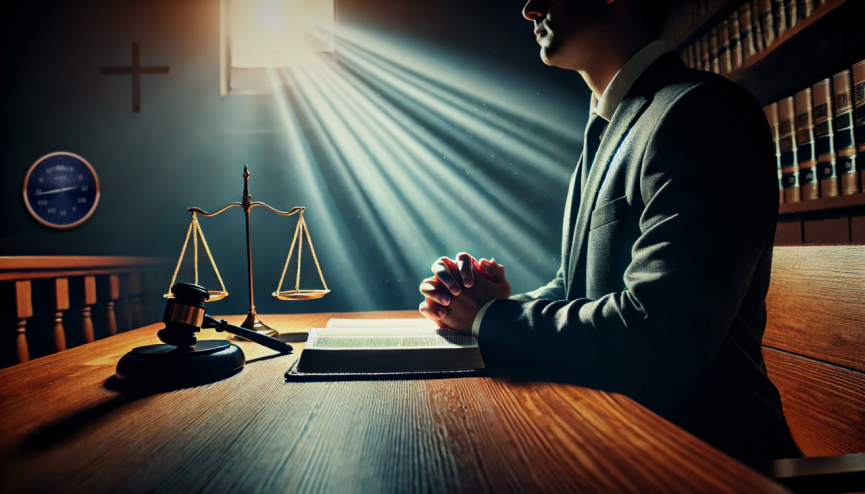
2:44
